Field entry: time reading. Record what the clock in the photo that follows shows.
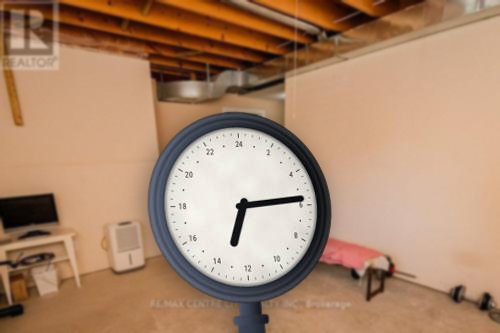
13:14
